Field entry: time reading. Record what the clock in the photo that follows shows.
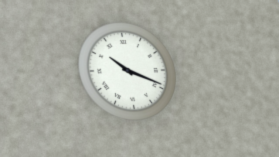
10:19
